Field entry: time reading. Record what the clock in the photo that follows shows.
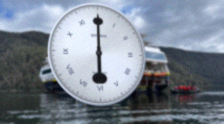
6:00
